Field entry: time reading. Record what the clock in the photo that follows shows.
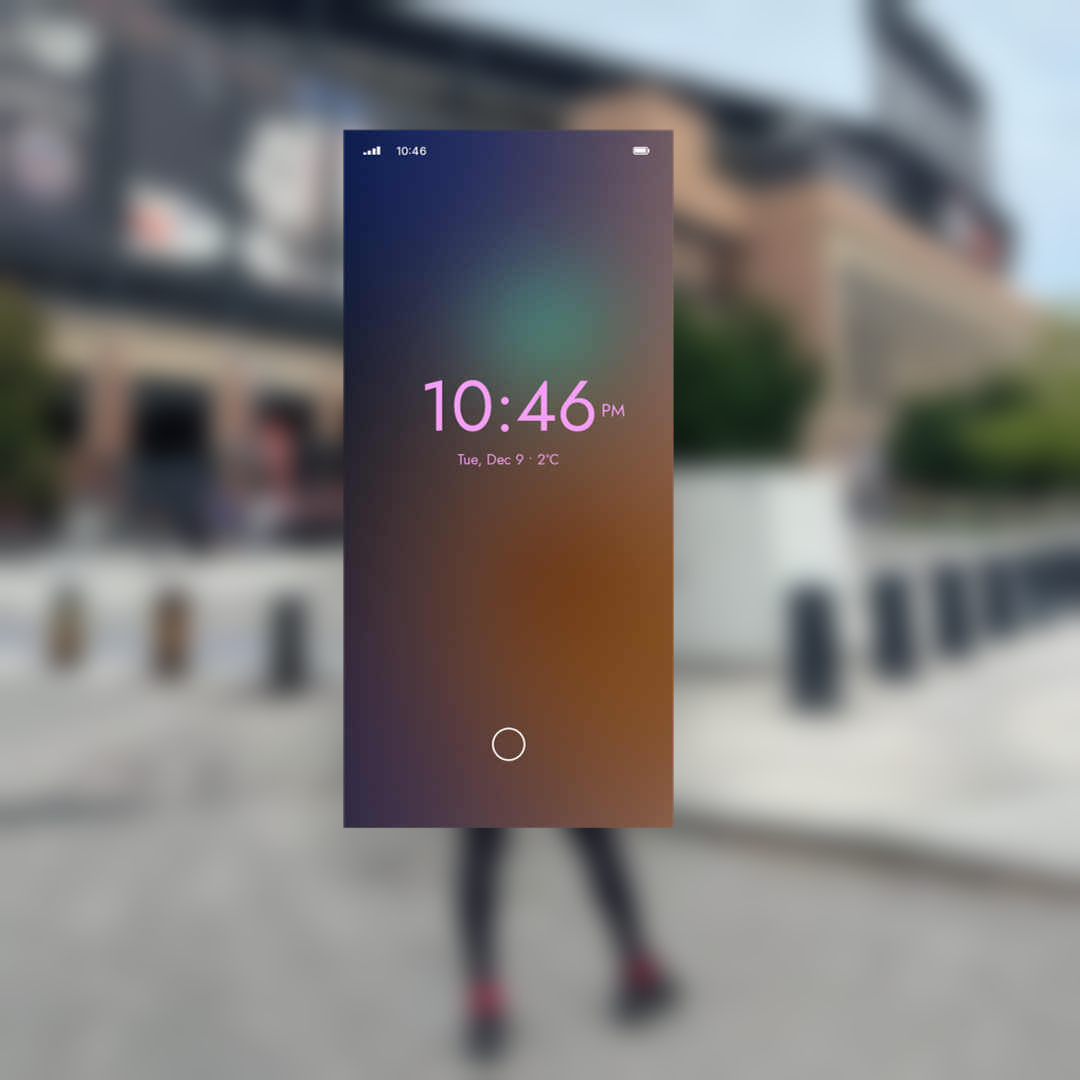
10:46
